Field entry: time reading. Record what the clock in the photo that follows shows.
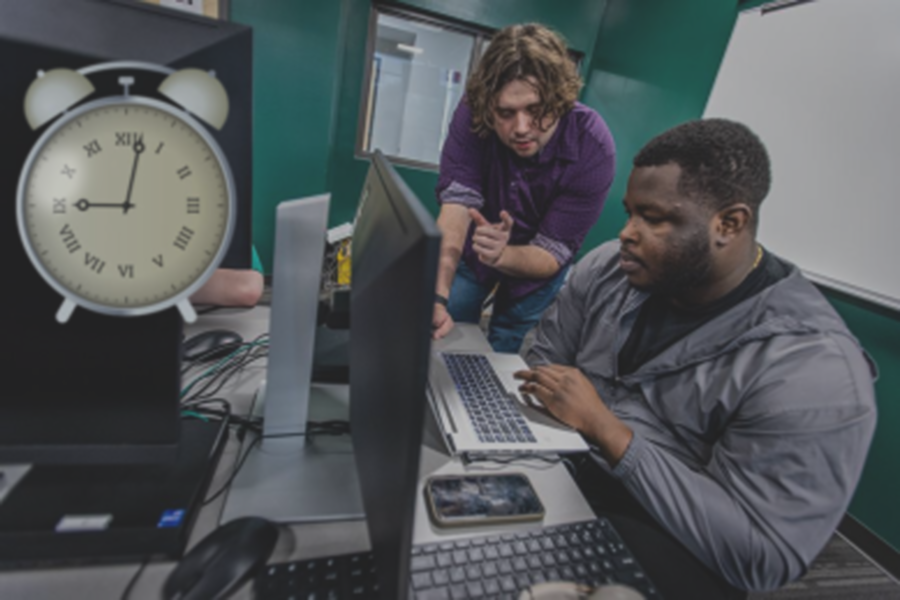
9:02
